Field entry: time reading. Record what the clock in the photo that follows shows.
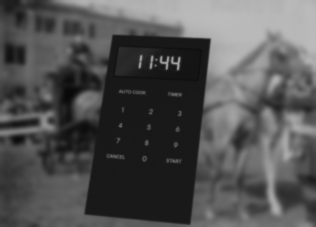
11:44
